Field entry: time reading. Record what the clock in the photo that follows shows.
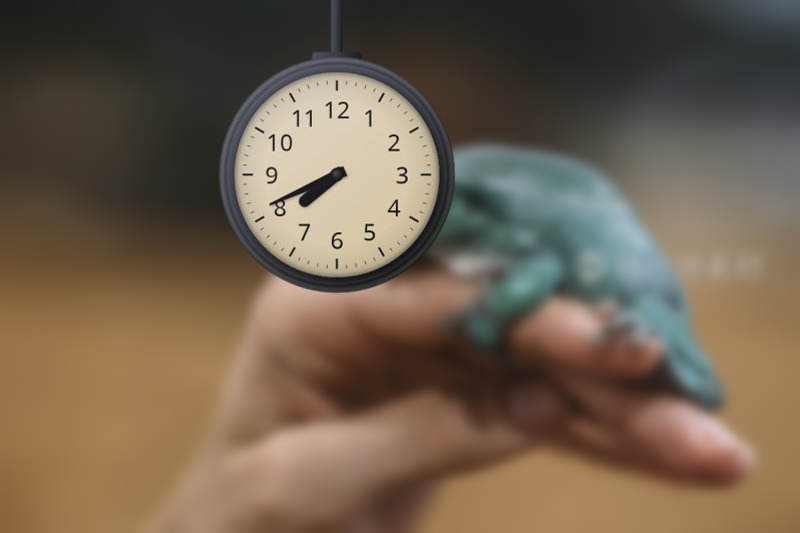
7:41
